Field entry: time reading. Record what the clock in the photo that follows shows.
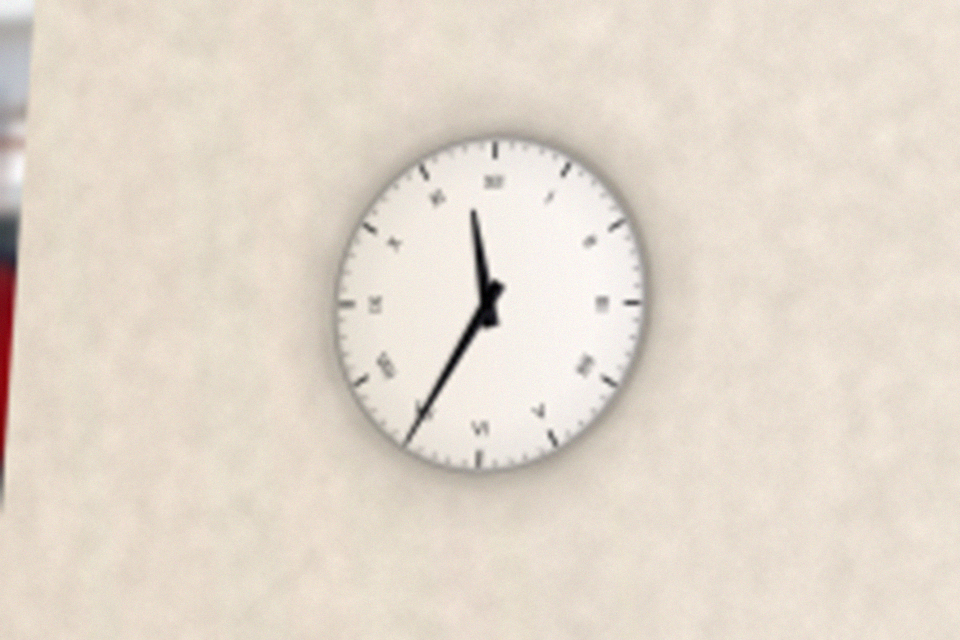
11:35
